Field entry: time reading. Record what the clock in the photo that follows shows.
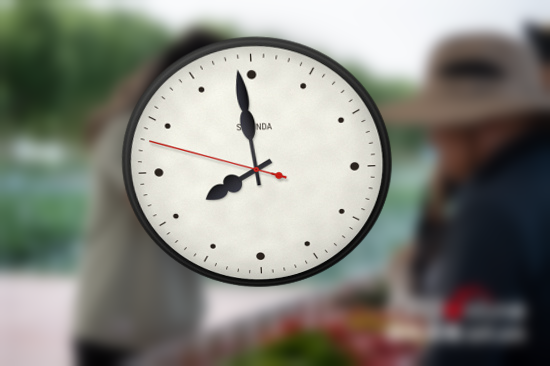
7:58:48
